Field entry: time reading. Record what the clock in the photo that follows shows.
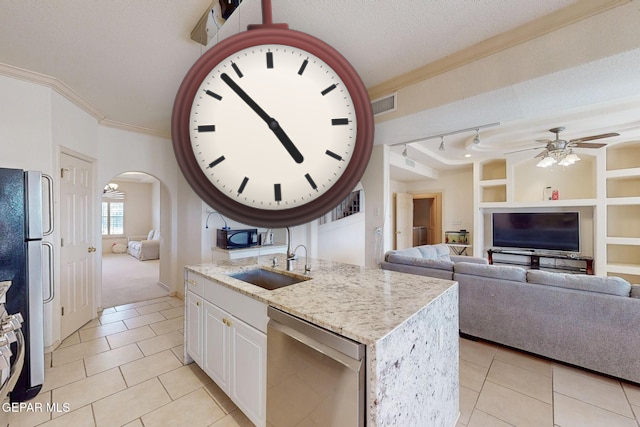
4:53
